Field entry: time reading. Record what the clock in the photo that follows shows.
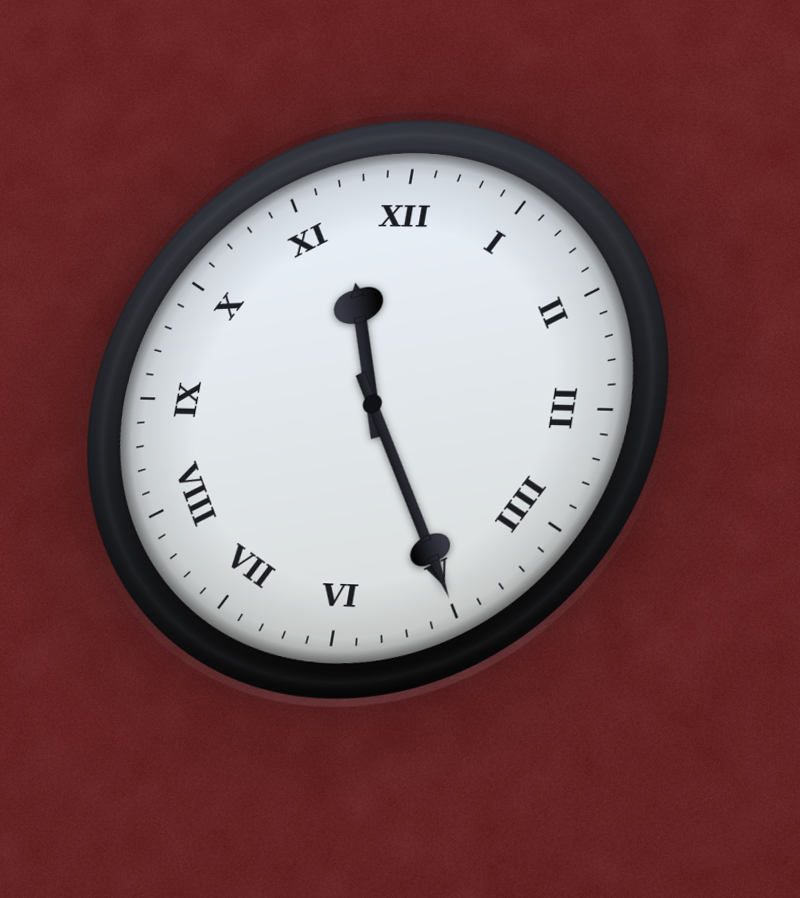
11:25
